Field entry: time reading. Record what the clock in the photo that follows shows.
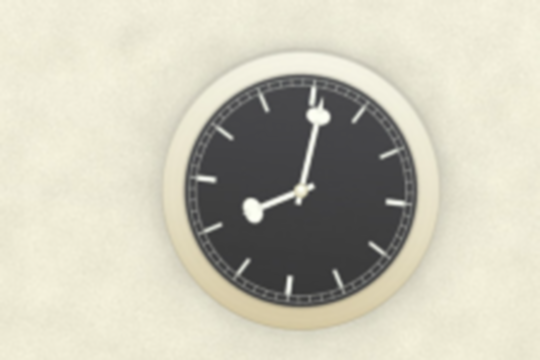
8:01
